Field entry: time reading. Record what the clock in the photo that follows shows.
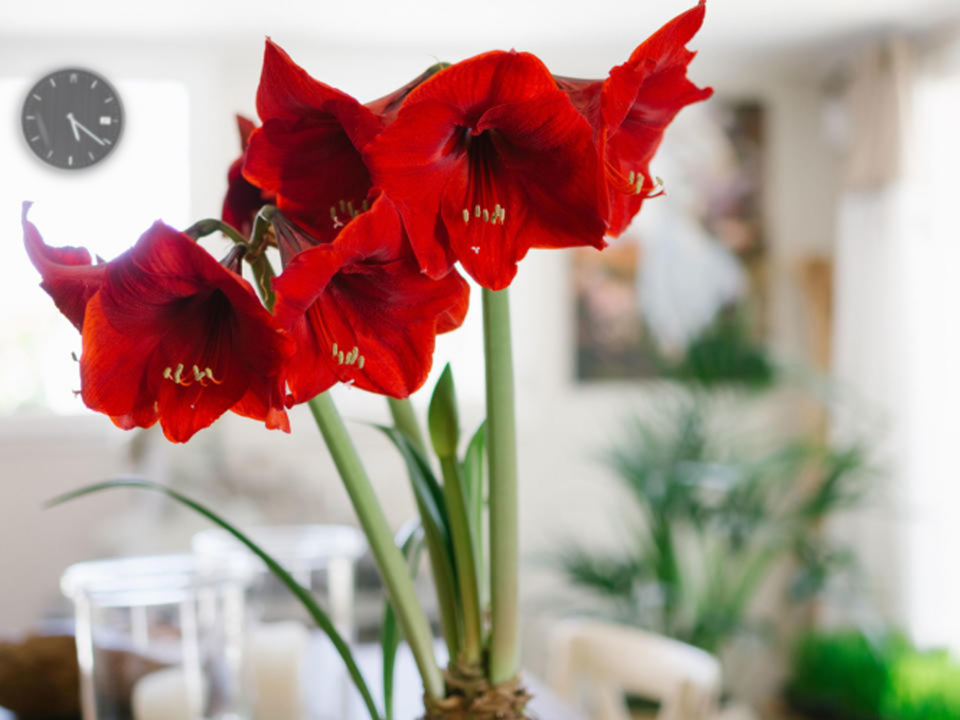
5:21
